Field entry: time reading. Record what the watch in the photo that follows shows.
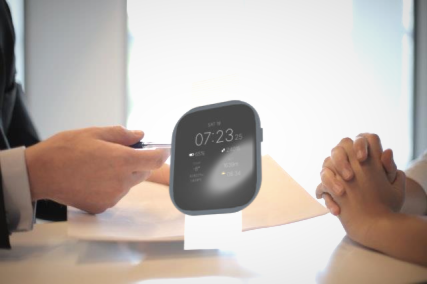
7:23
